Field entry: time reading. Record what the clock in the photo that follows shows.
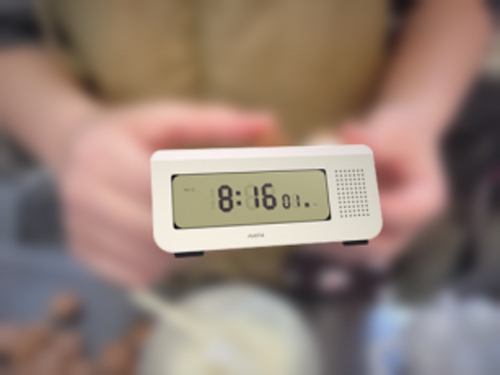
8:16:01
